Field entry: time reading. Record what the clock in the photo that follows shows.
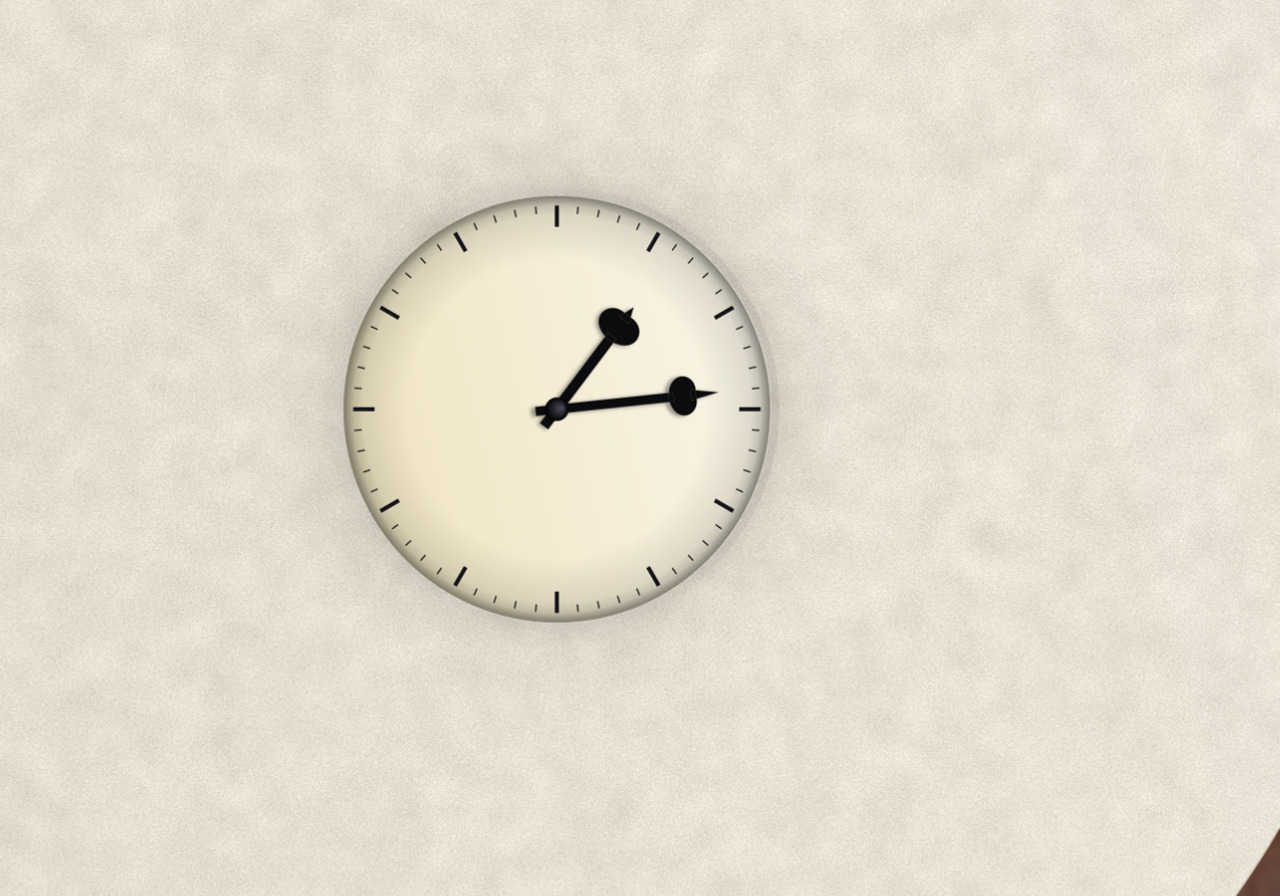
1:14
